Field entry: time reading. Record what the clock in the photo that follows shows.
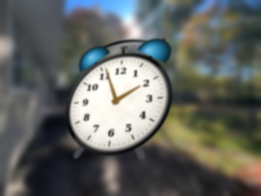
1:56
